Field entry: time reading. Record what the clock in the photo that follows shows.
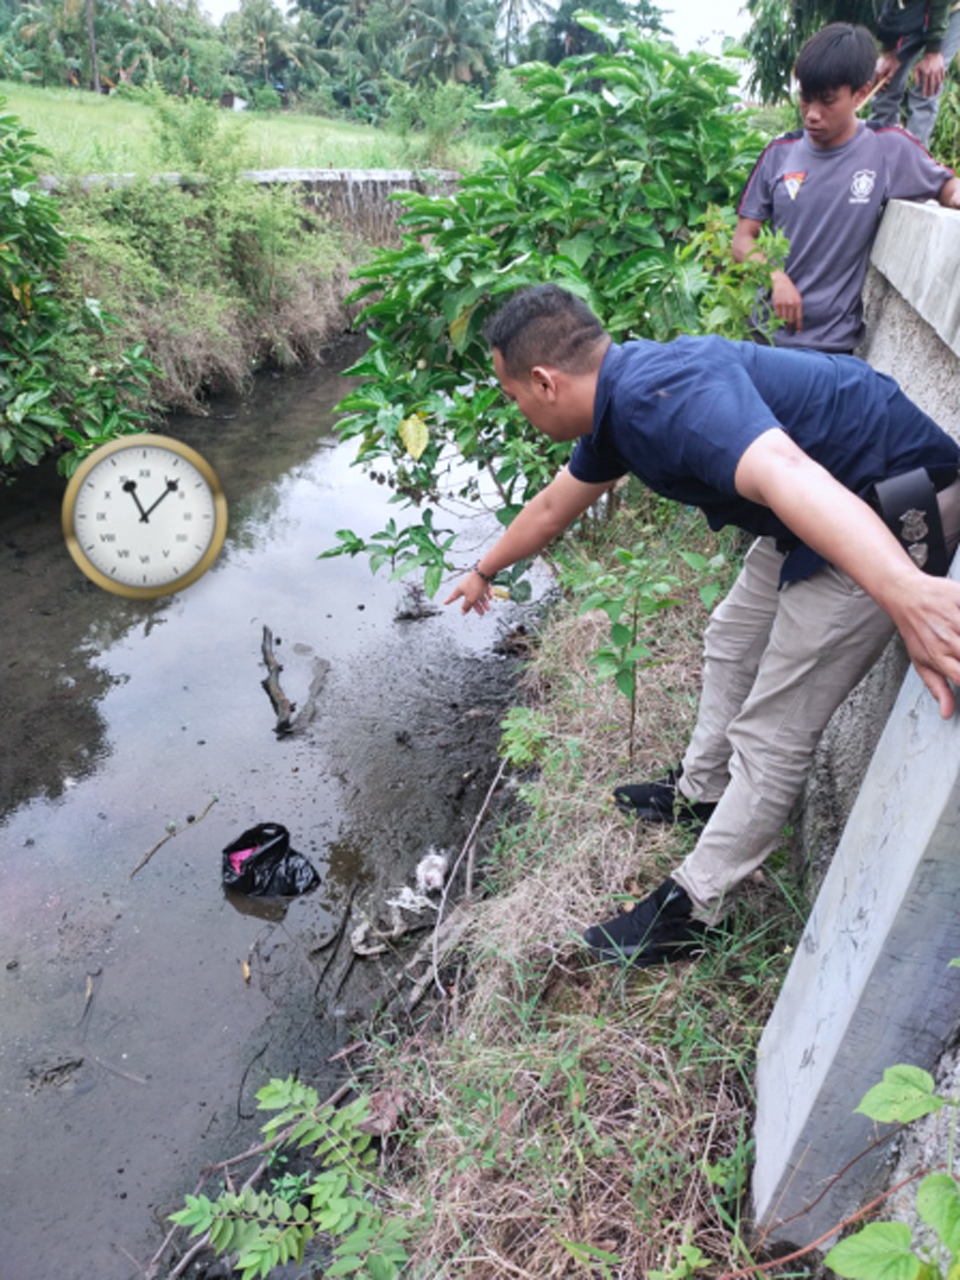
11:07
